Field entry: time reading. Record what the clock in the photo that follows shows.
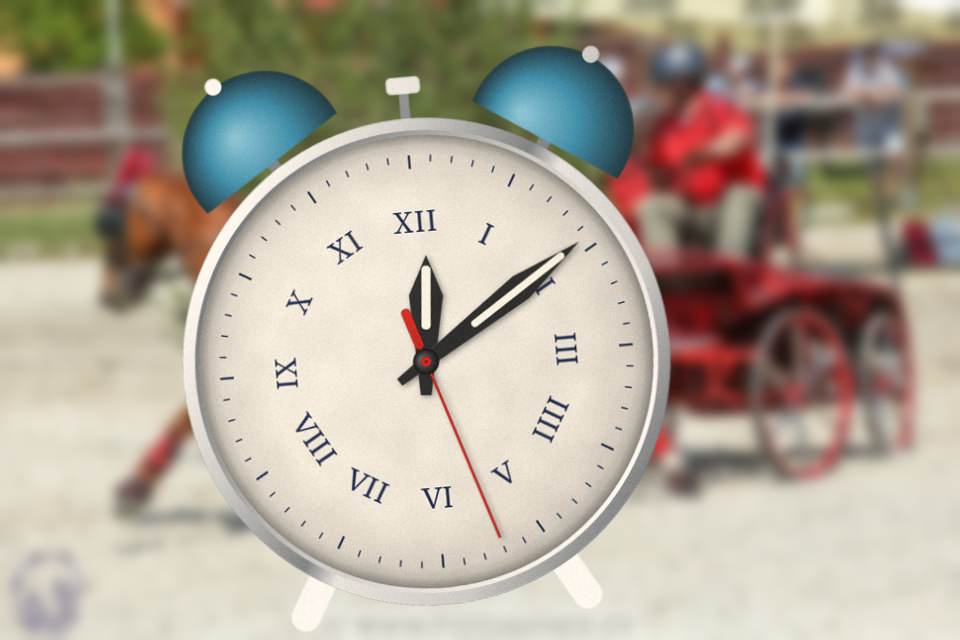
12:09:27
